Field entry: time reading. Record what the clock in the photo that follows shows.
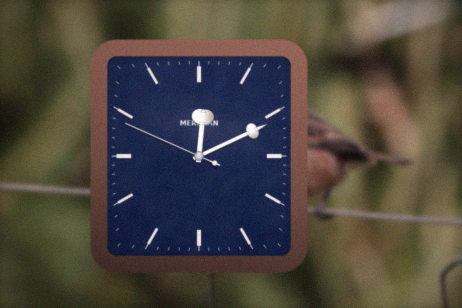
12:10:49
